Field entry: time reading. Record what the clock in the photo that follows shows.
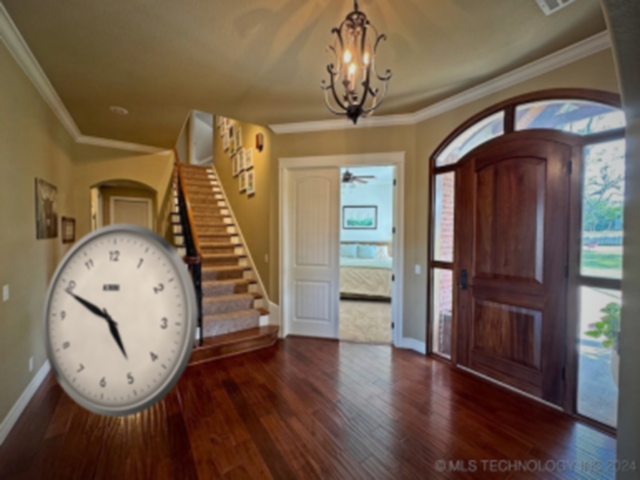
4:49
